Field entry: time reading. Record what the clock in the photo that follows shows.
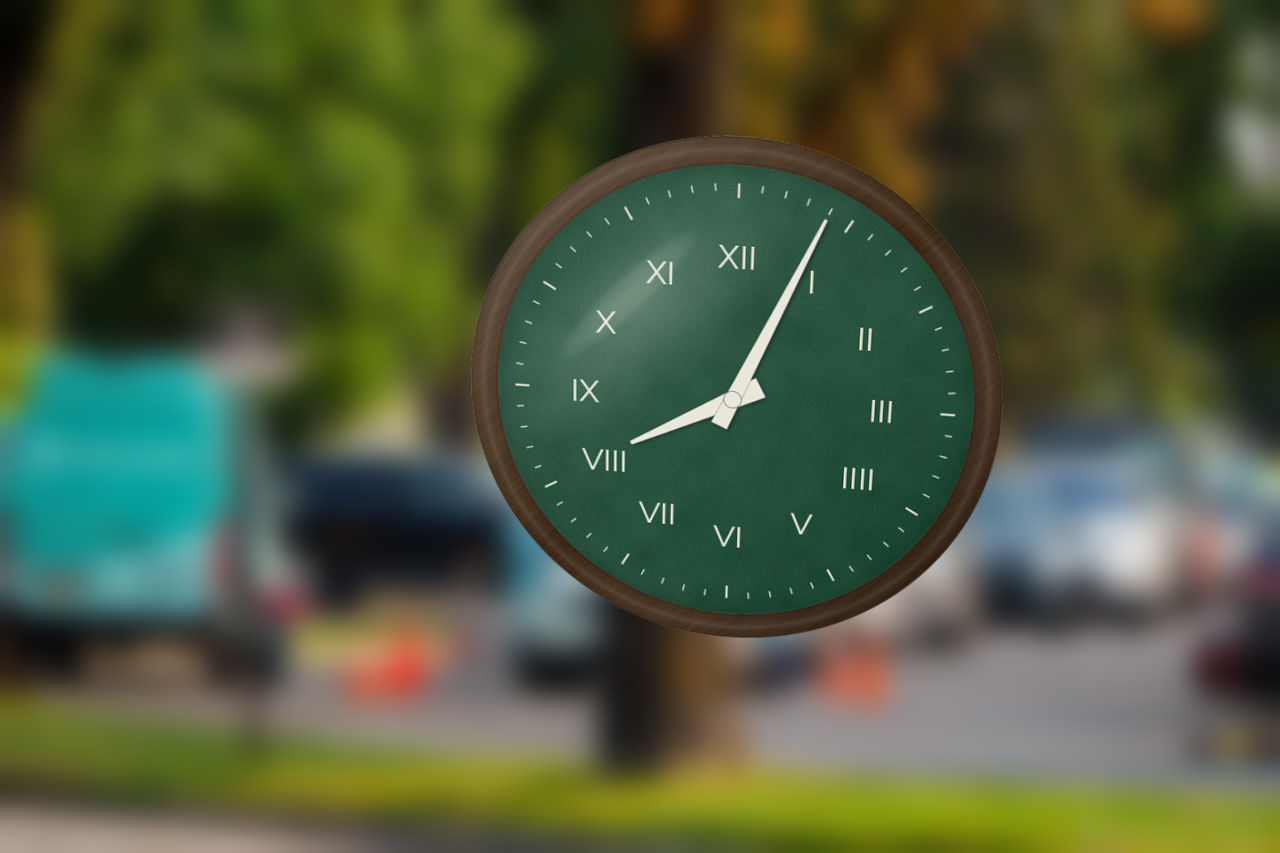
8:04
